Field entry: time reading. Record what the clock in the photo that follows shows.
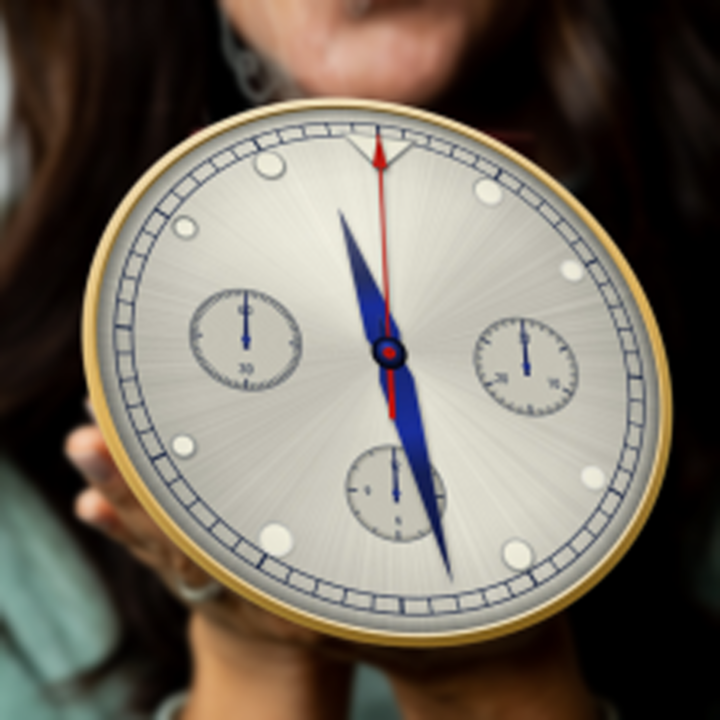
11:28
